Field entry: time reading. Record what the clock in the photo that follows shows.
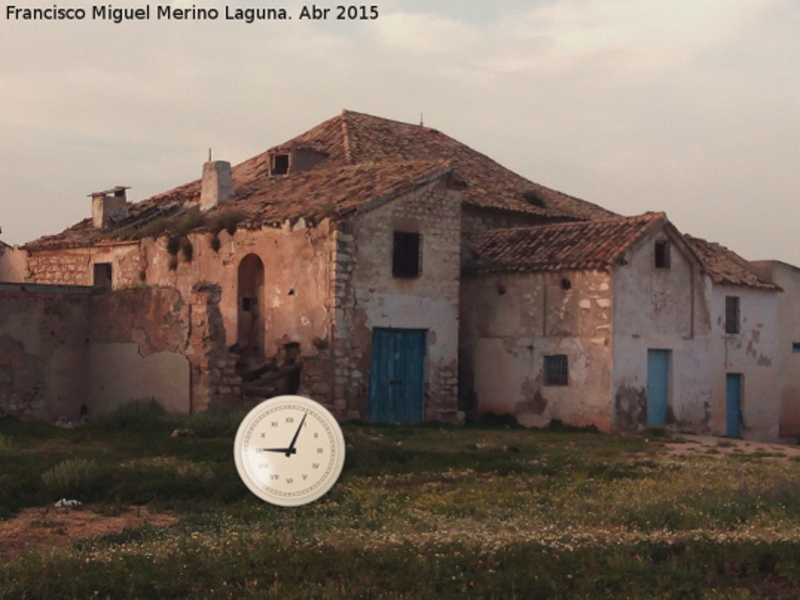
9:04
